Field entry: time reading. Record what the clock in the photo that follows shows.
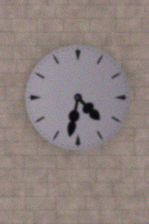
4:32
